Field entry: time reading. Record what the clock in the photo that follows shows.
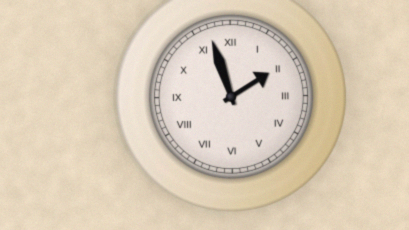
1:57
